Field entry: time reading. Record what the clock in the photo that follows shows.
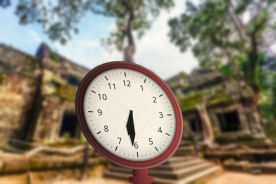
6:31
